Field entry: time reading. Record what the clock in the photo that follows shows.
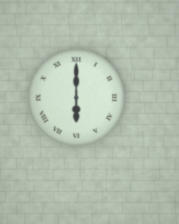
6:00
